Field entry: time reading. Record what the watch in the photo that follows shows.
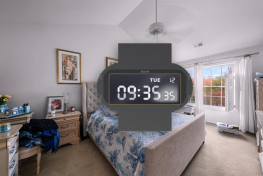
9:35:35
